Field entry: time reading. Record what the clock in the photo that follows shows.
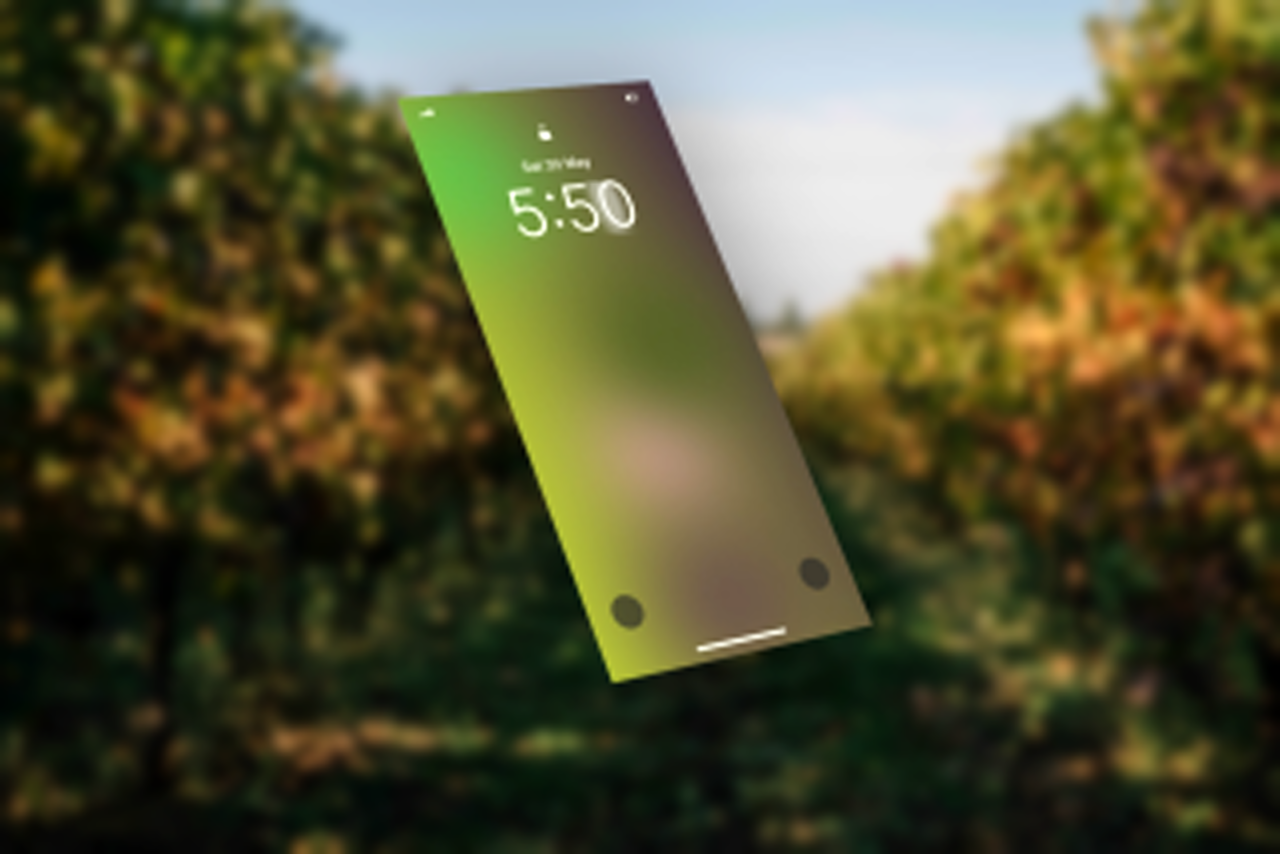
5:50
